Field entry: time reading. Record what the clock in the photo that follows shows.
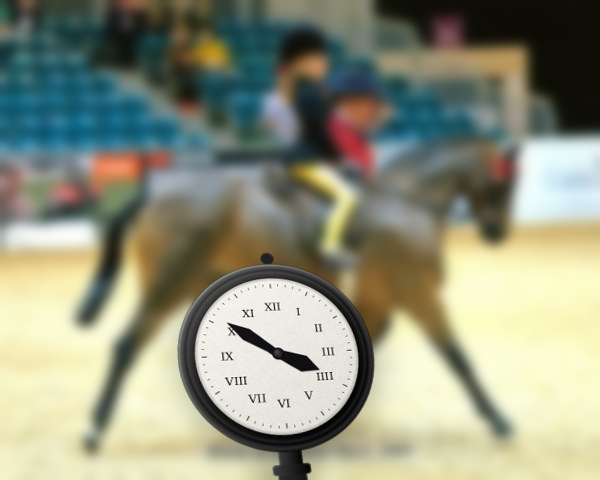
3:51
